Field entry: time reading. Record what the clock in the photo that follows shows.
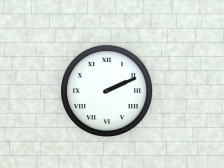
2:11
